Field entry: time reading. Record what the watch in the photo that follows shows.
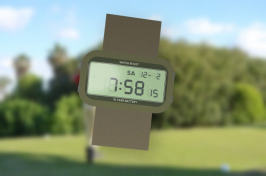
7:58:15
